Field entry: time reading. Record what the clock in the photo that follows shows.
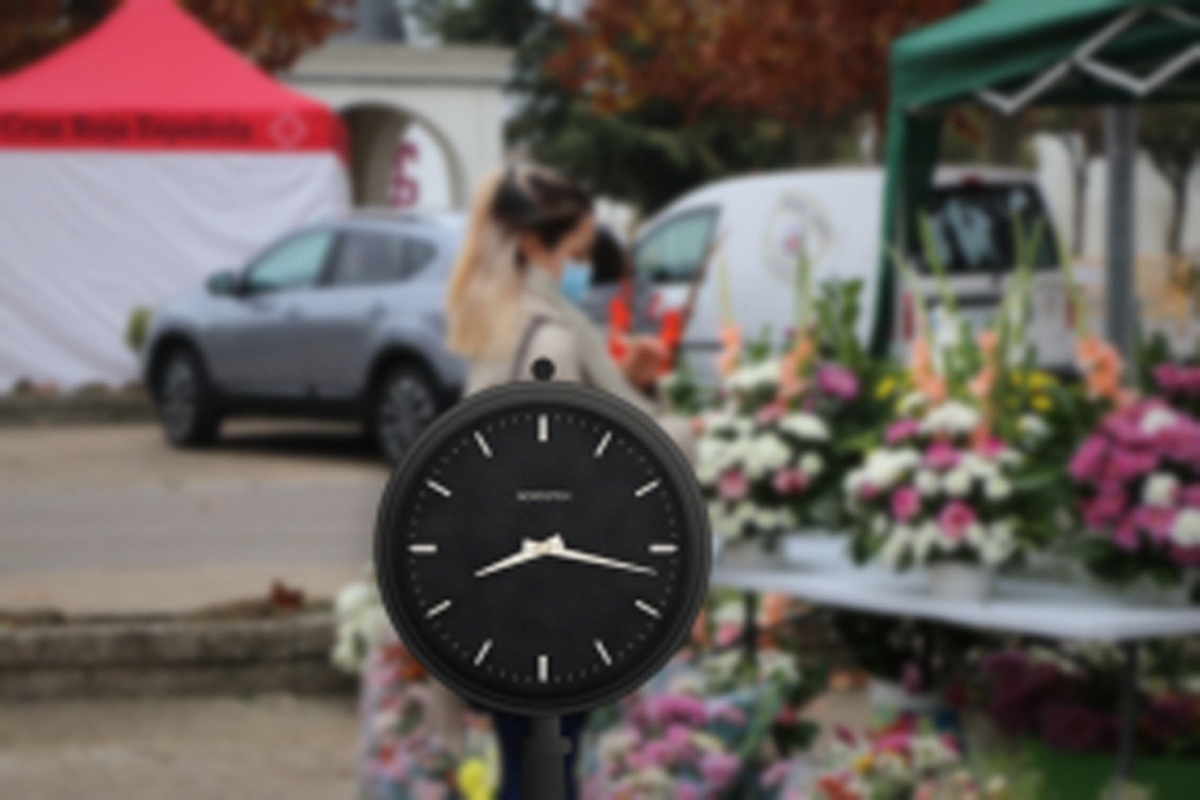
8:17
